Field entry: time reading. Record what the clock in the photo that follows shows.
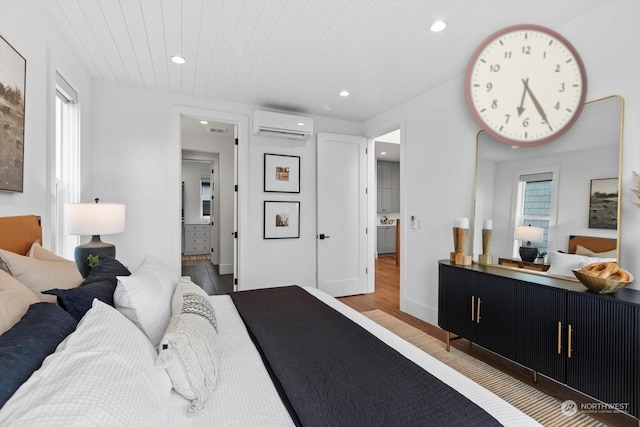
6:25
